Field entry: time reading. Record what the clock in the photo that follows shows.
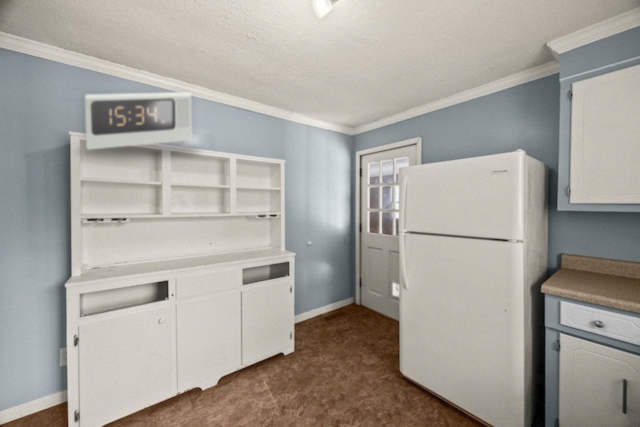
15:34
